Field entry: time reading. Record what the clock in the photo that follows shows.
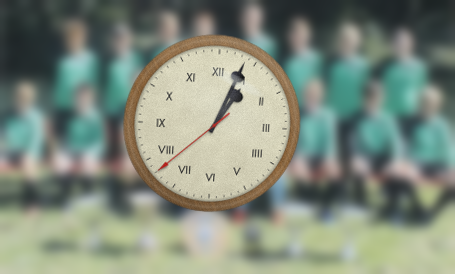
1:03:38
